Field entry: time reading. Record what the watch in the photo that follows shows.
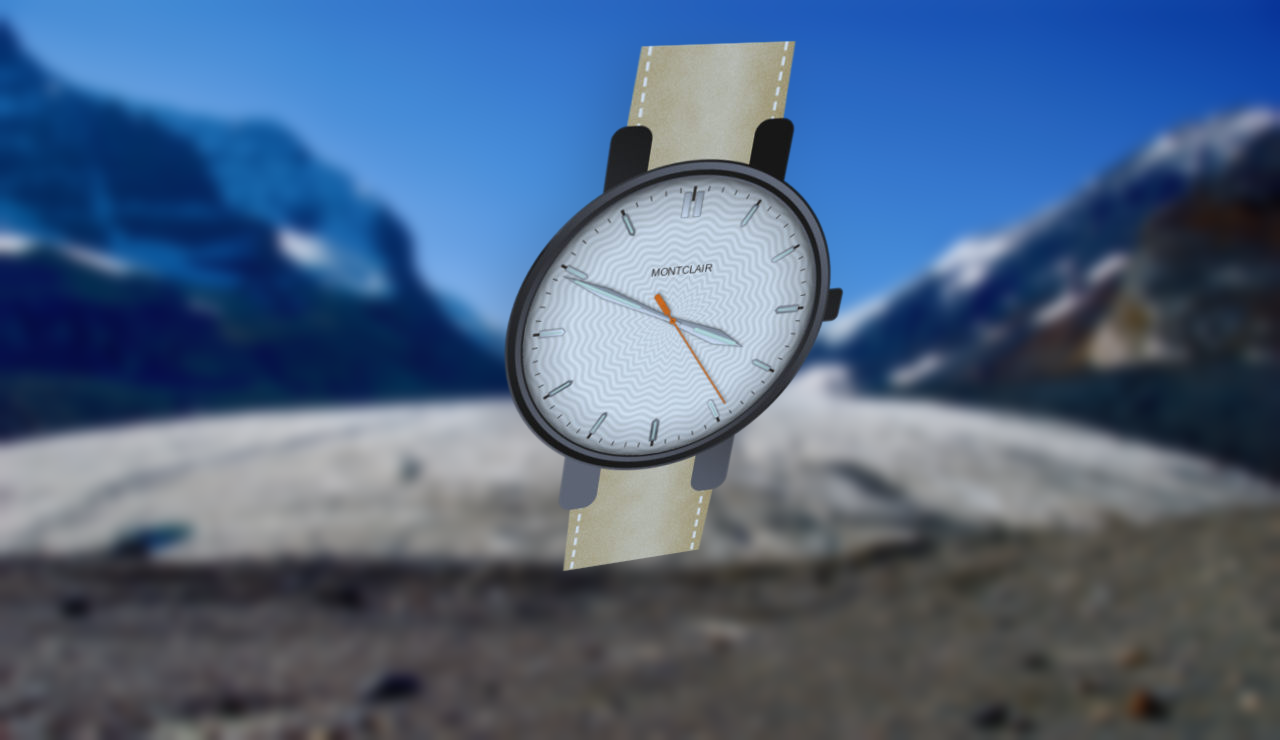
3:49:24
